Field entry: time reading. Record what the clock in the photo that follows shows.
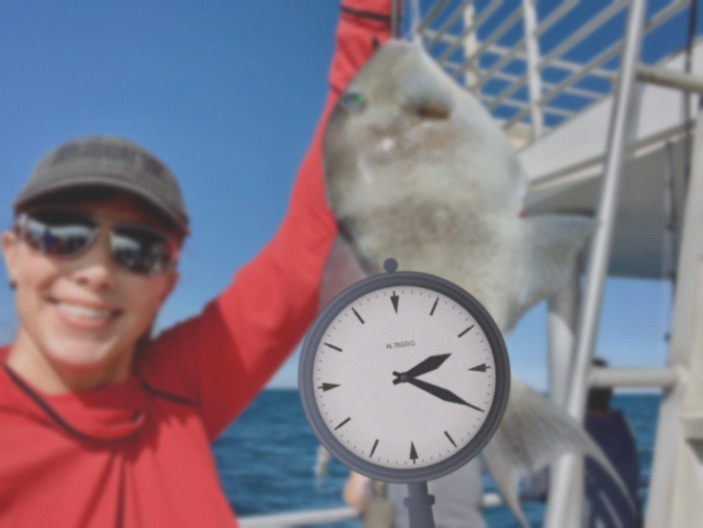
2:20
